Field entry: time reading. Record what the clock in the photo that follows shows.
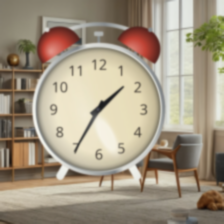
1:35
